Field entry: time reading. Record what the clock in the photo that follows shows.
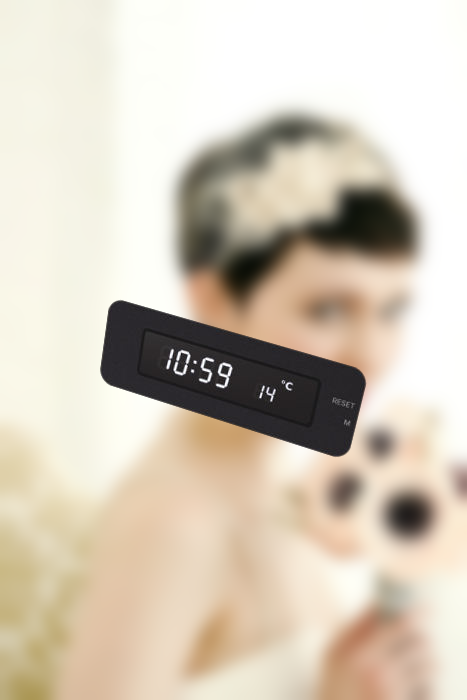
10:59
